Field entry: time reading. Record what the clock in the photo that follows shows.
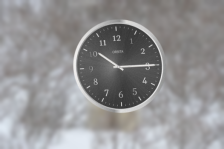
10:15
